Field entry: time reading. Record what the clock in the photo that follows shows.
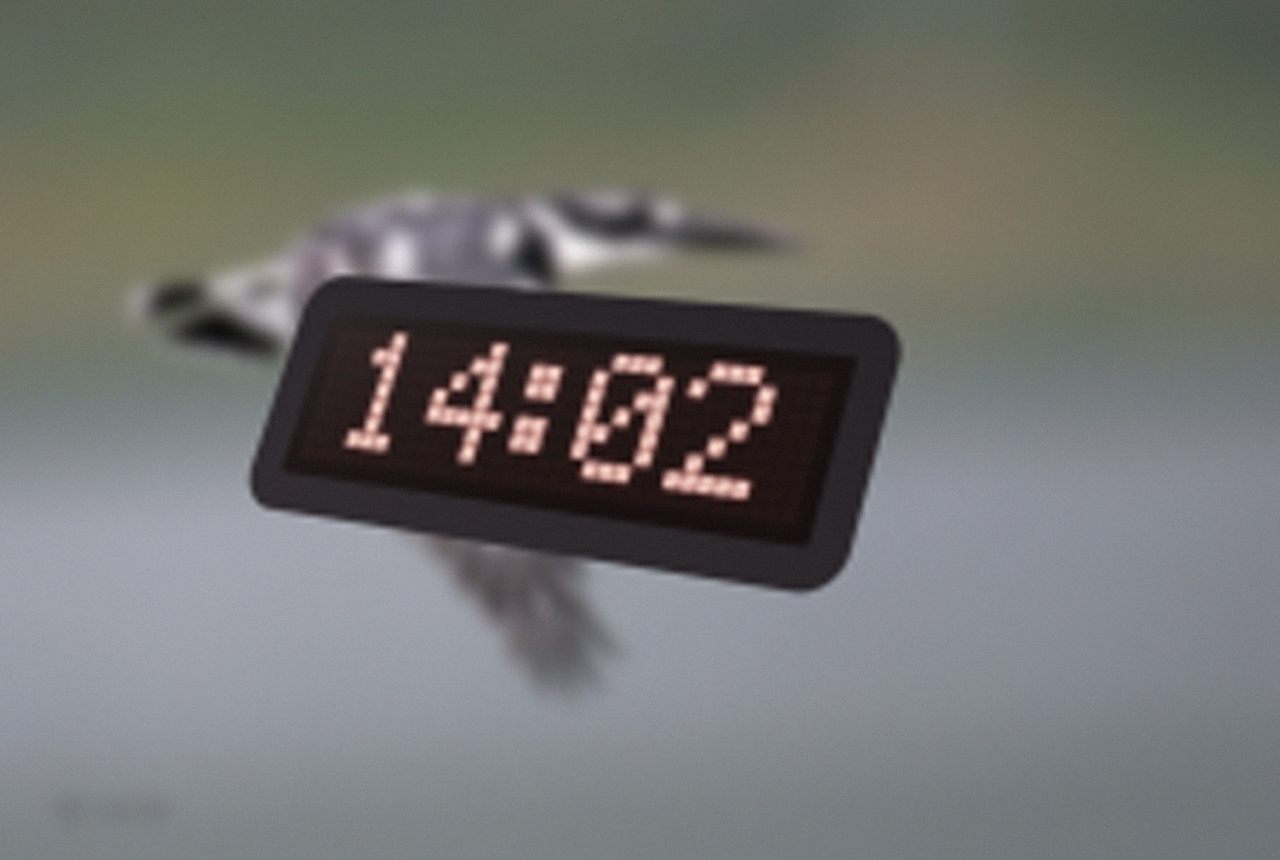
14:02
